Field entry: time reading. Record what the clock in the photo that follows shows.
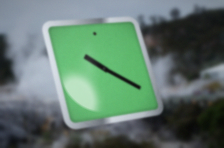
10:21
